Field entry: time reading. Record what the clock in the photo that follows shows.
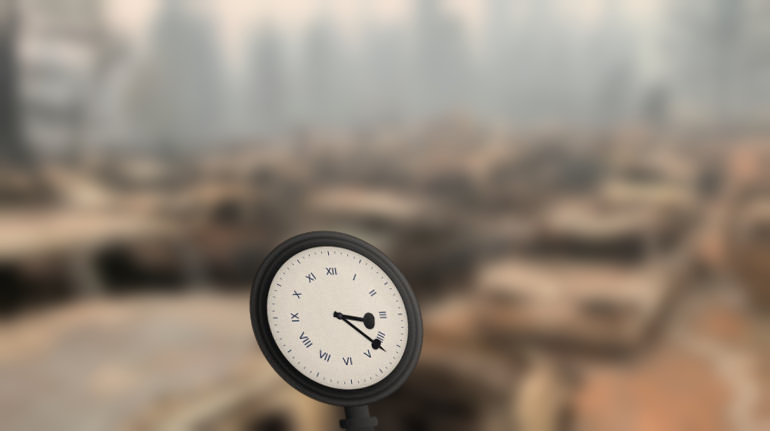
3:22
